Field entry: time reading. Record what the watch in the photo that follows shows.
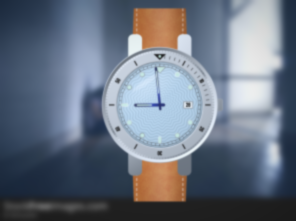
8:59
